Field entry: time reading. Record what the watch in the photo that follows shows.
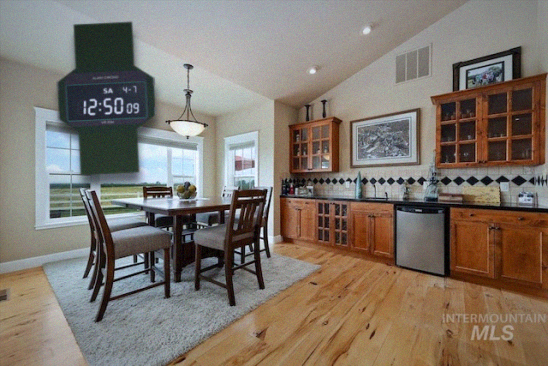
12:50:09
